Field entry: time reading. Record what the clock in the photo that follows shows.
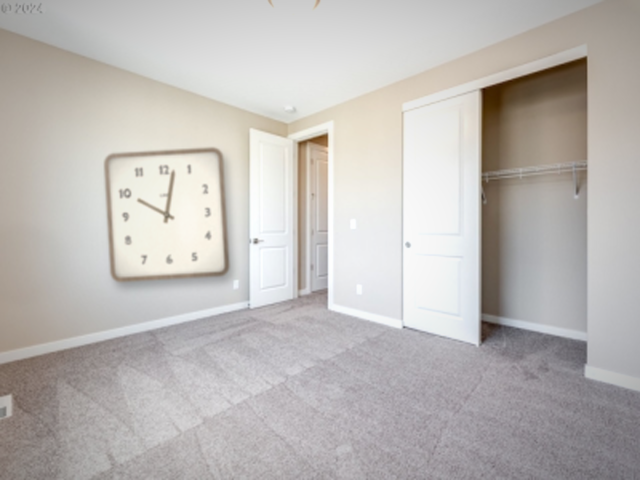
10:02
